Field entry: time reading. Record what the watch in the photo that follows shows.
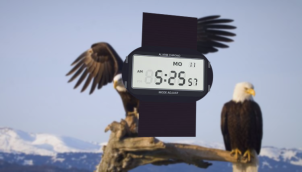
5:25:57
